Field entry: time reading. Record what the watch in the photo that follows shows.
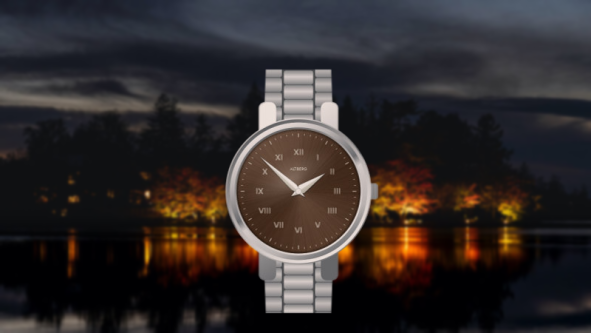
1:52
